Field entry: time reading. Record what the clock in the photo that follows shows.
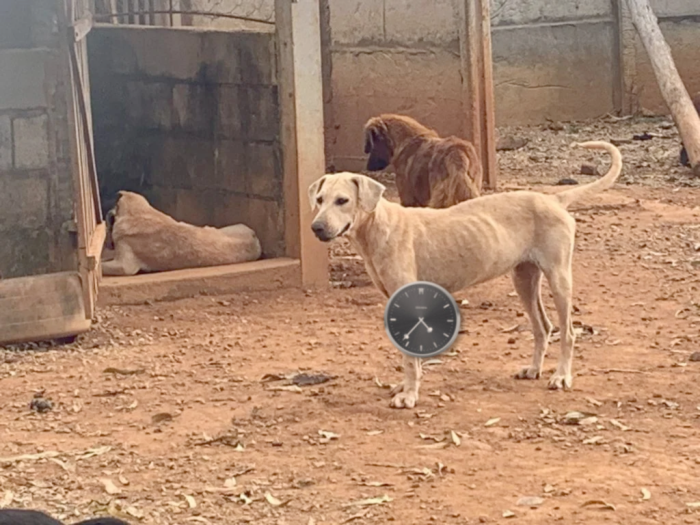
4:37
